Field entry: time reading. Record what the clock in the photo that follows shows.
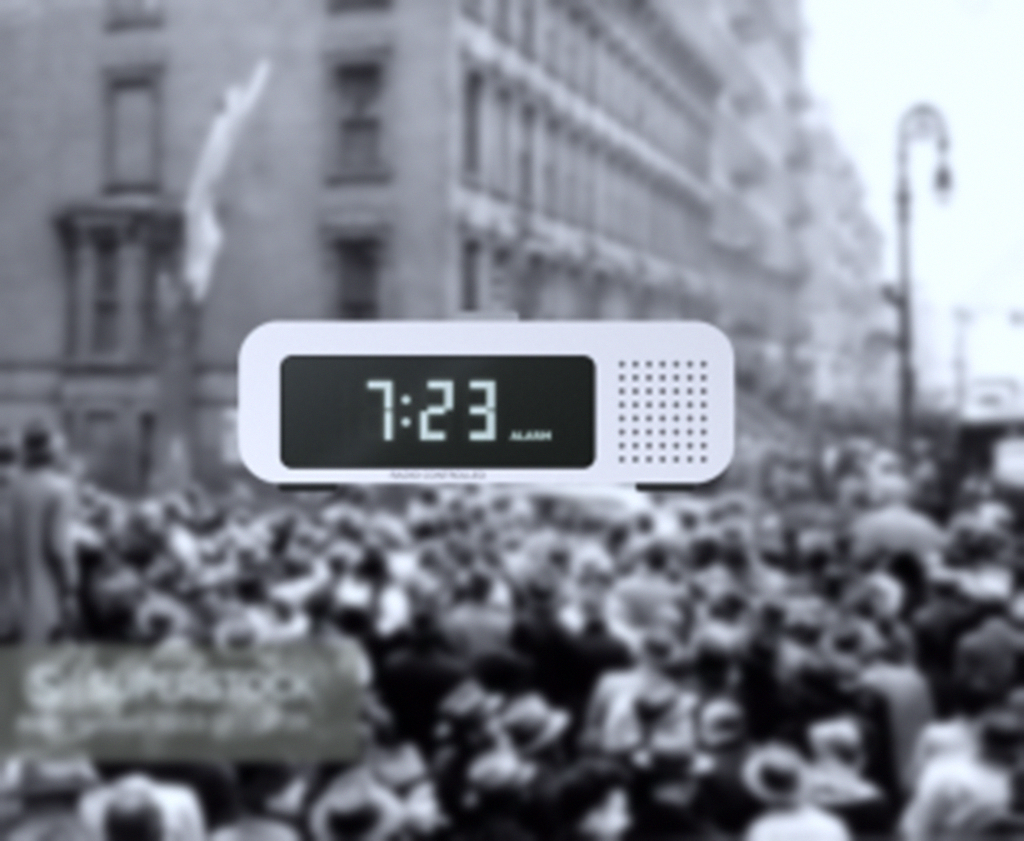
7:23
